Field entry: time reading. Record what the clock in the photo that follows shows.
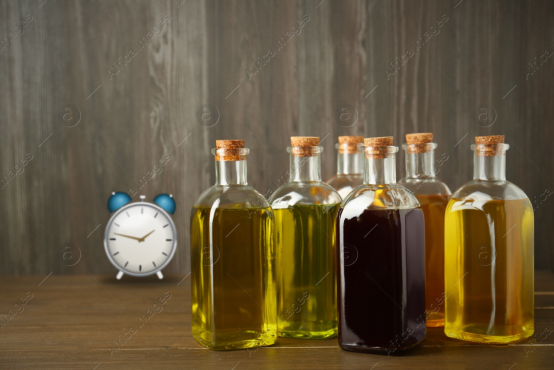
1:47
